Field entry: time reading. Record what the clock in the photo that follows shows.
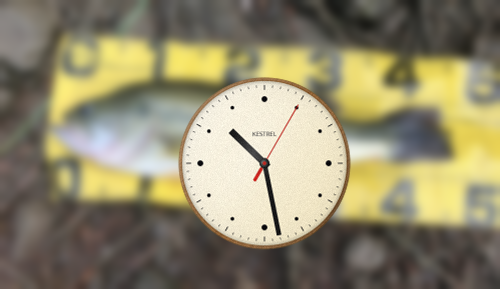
10:28:05
